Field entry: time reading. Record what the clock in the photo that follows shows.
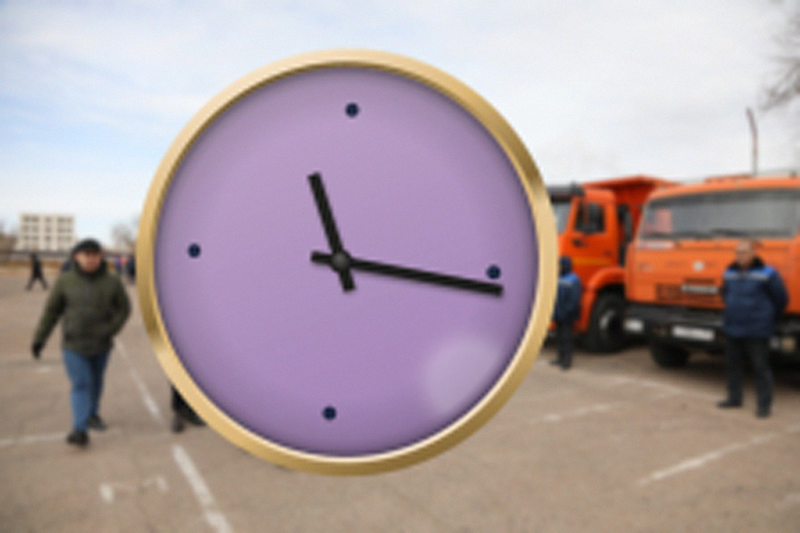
11:16
